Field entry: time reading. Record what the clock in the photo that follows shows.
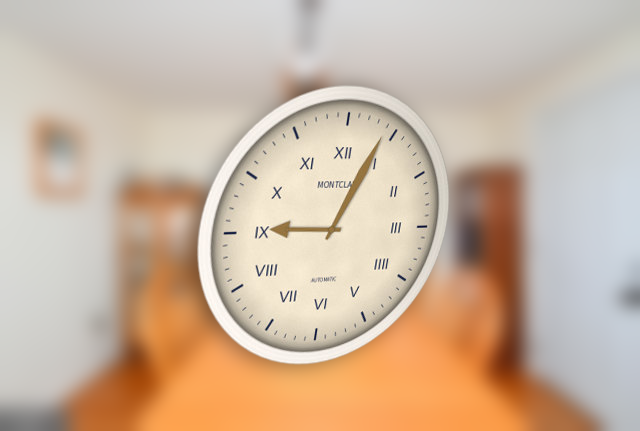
9:04
